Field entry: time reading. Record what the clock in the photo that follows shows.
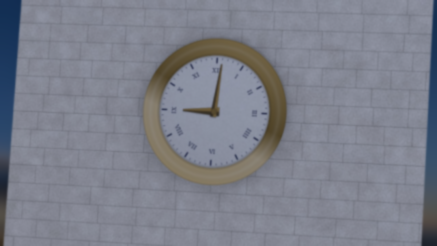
9:01
